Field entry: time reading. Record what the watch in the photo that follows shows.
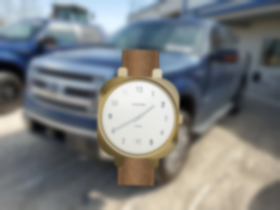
1:40
